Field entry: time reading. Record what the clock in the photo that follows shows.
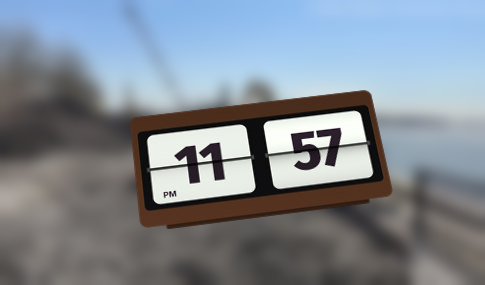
11:57
